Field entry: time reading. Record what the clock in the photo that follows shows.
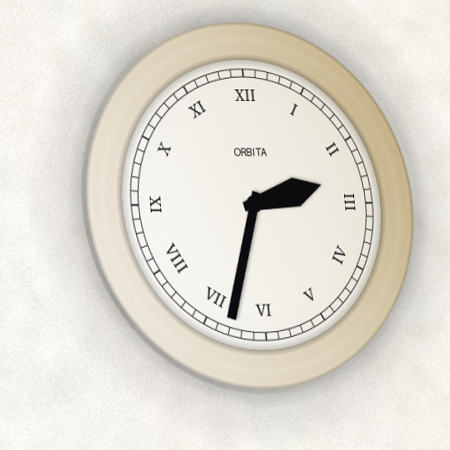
2:33
